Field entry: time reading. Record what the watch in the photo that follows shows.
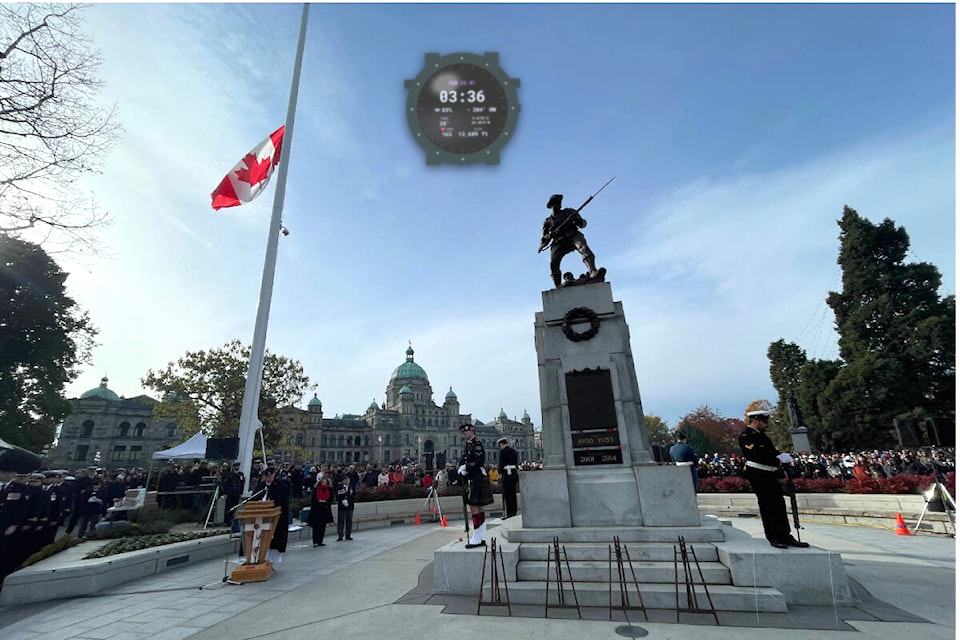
3:36
